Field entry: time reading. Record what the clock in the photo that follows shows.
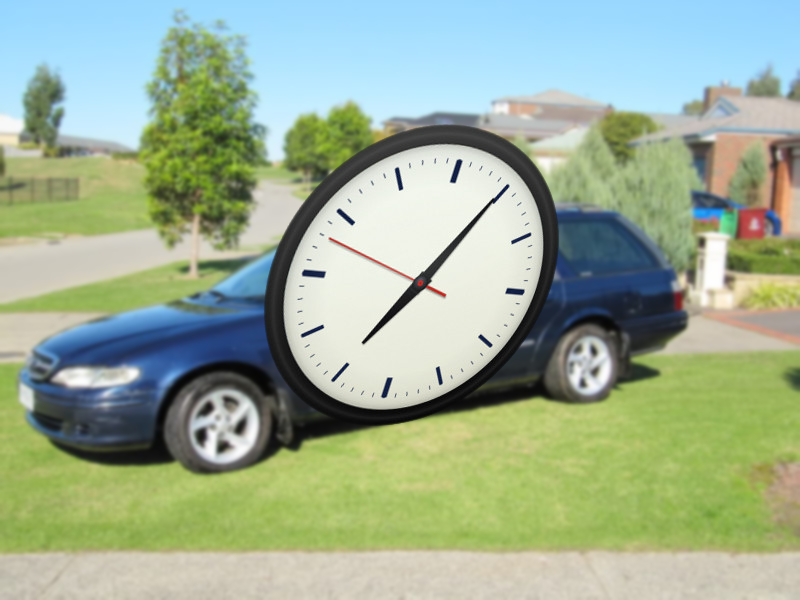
7:04:48
